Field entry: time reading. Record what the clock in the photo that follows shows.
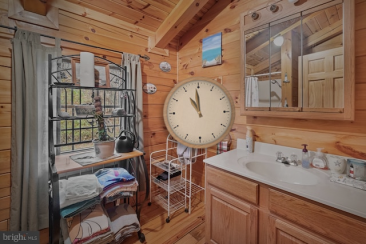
10:59
